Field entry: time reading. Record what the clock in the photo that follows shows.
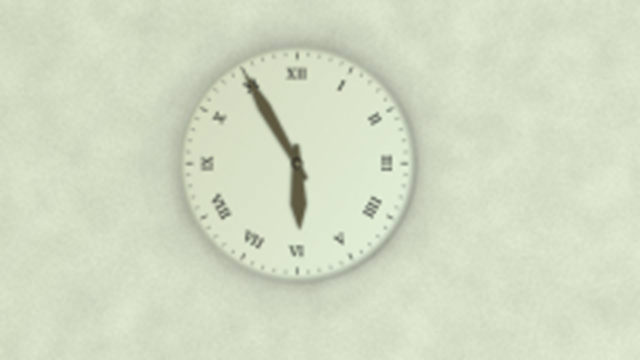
5:55
